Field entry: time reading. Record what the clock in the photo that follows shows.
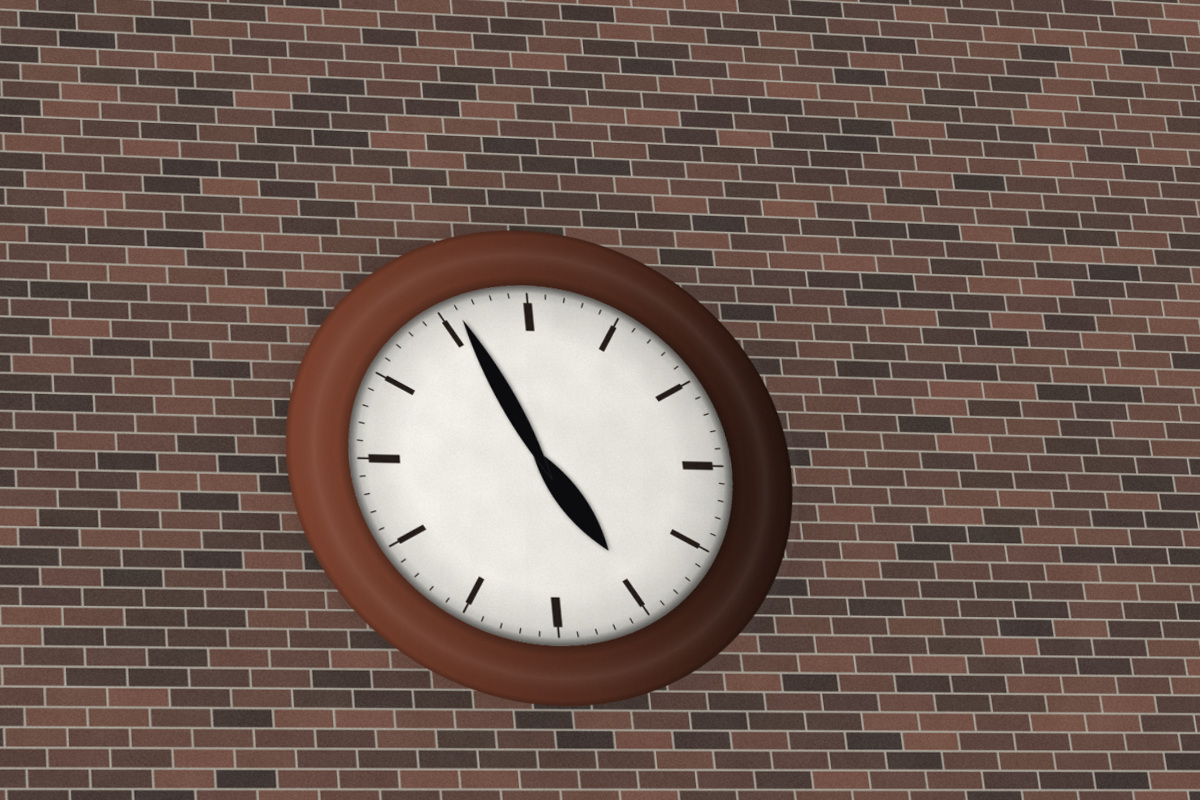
4:56
